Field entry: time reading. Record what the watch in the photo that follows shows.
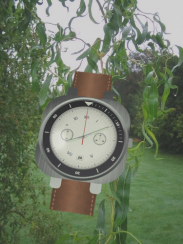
8:10
